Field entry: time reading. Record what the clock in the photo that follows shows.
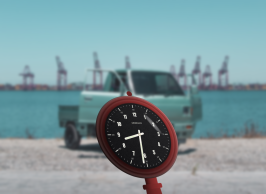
8:31
